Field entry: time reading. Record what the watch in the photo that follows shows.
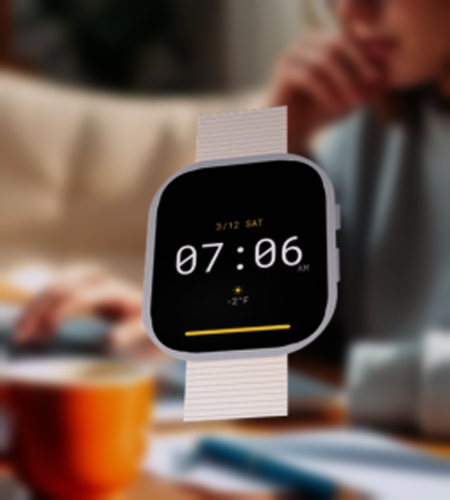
7:06
